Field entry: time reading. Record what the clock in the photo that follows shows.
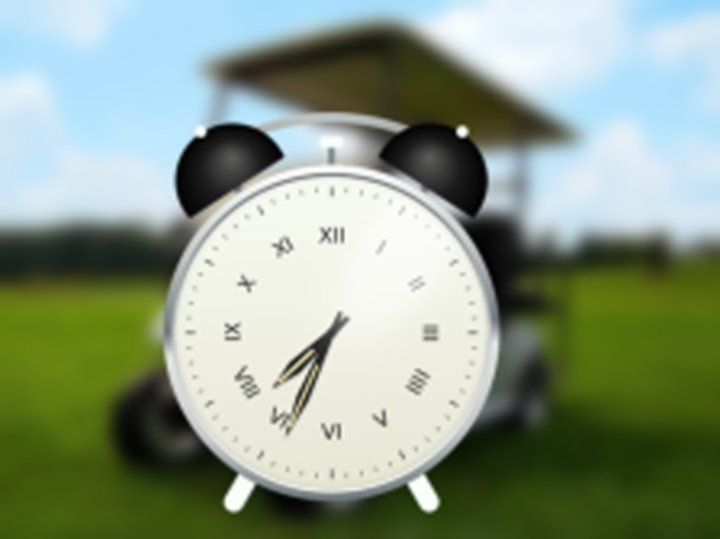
7:34
